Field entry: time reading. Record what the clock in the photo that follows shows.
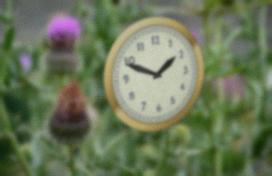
1:49
